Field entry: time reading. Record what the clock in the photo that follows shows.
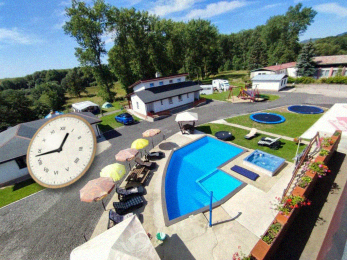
12:43
